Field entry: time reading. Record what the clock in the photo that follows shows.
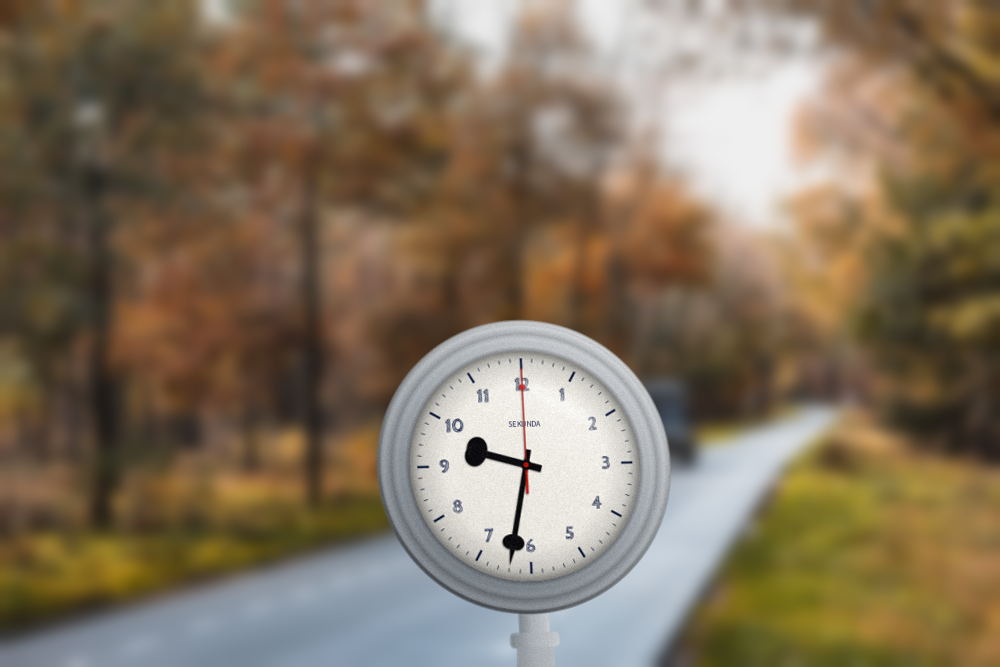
9:32:00
